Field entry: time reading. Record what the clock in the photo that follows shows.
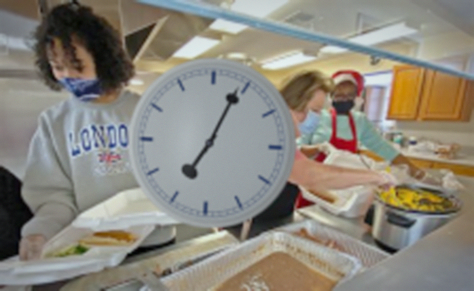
7:04
